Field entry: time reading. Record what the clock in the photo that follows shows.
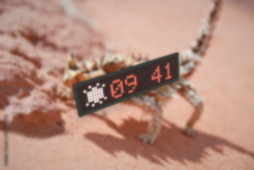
9:41
